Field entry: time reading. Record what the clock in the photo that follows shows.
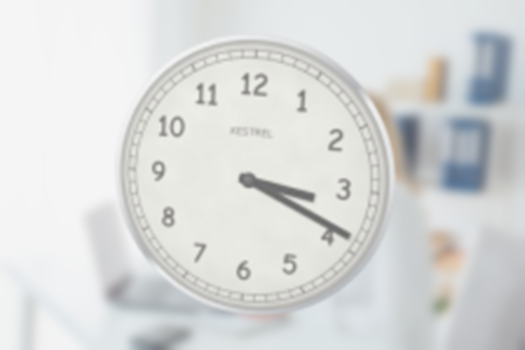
3:19
